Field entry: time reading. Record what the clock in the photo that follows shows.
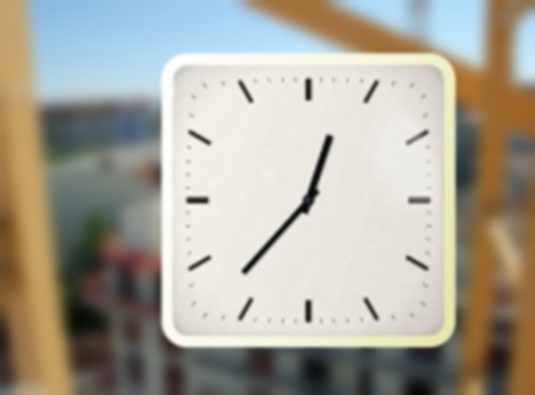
12:37
